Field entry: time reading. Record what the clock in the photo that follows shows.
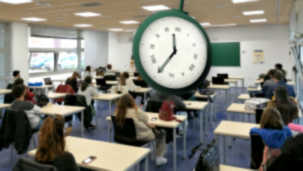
11:35
